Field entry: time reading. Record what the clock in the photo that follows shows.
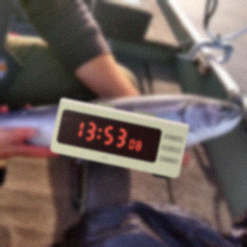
13:53
